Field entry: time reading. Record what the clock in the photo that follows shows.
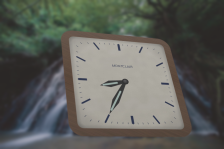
8:35
